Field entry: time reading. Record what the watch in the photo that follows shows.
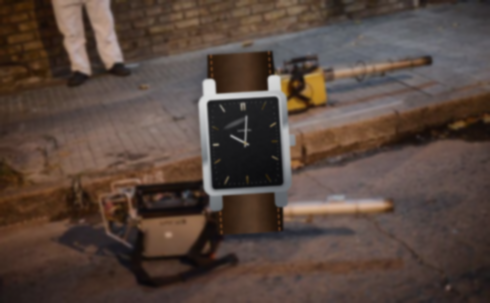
10:01
